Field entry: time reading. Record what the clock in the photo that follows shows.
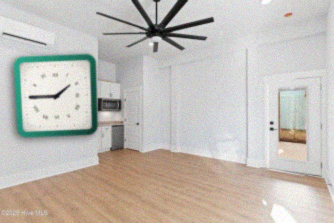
1:45
